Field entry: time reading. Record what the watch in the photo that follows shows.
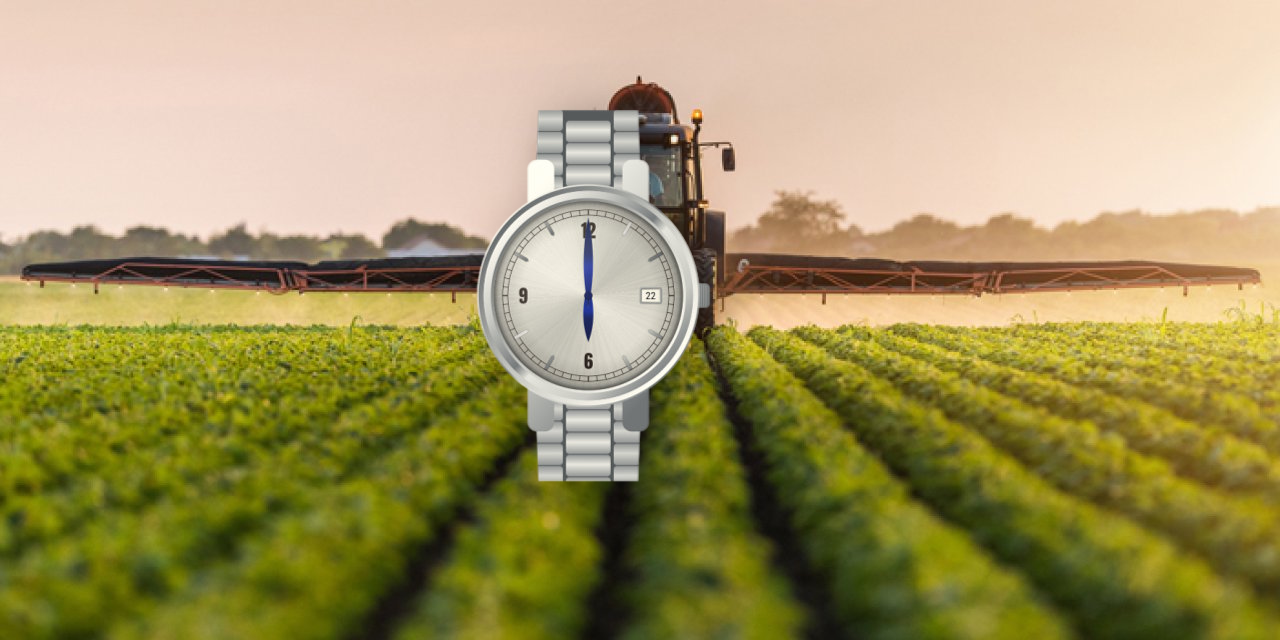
6:00
